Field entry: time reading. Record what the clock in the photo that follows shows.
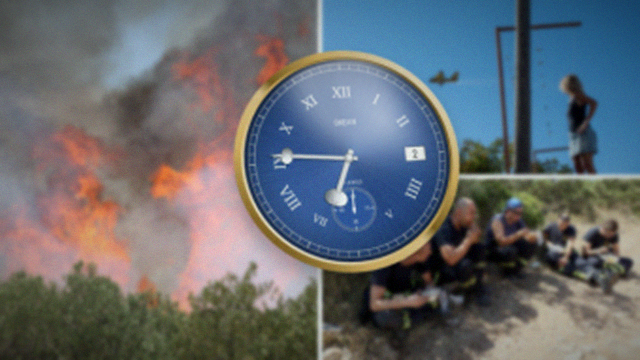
6:46
